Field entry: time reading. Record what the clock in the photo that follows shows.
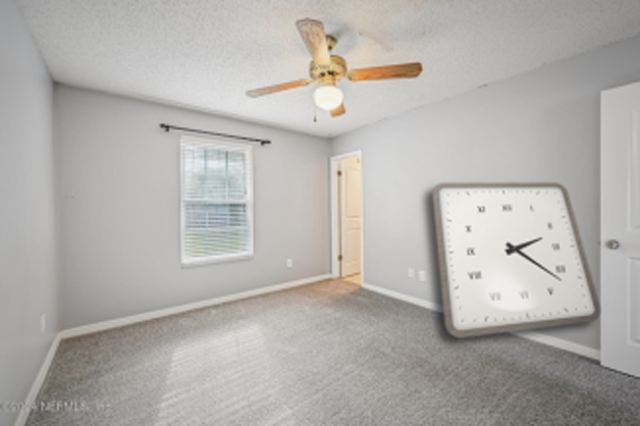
2:22
